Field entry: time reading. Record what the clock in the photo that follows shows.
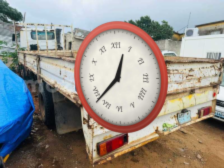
12:38
